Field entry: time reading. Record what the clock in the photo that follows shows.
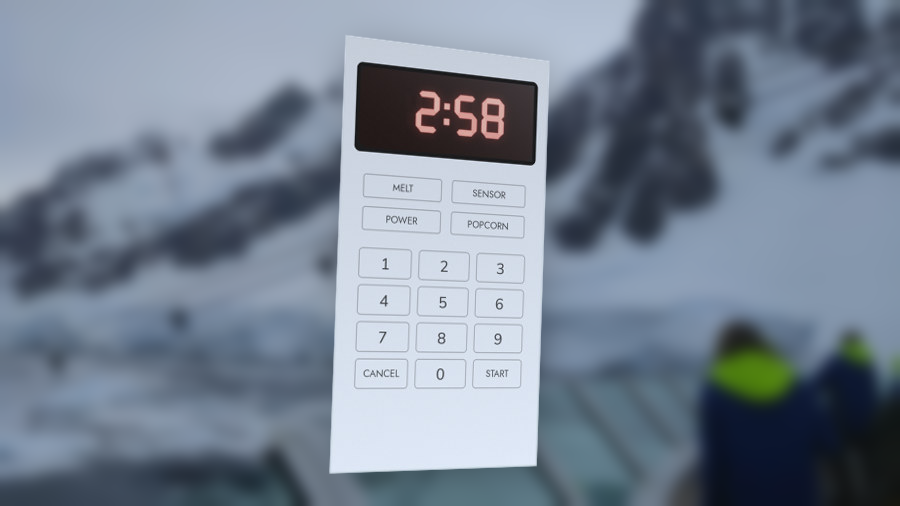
2:58
